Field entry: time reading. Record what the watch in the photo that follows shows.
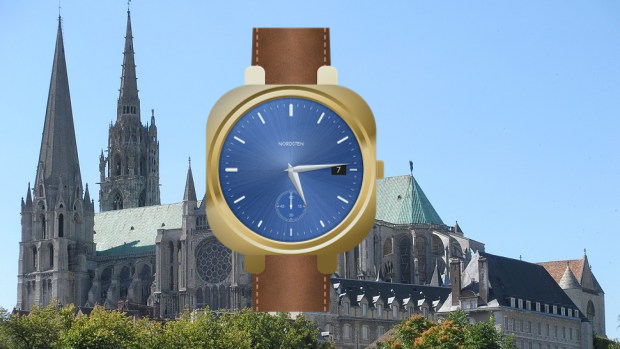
5:14
